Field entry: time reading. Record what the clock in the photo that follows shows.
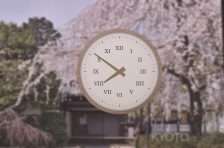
7:51
